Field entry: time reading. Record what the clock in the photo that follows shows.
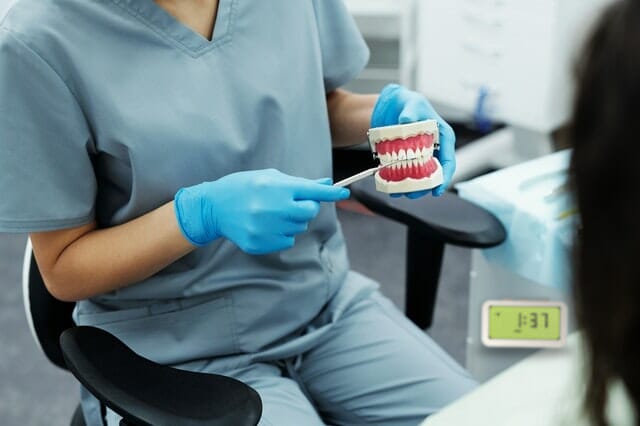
1:37
